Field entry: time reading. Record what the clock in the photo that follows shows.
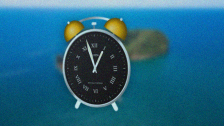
12:57
